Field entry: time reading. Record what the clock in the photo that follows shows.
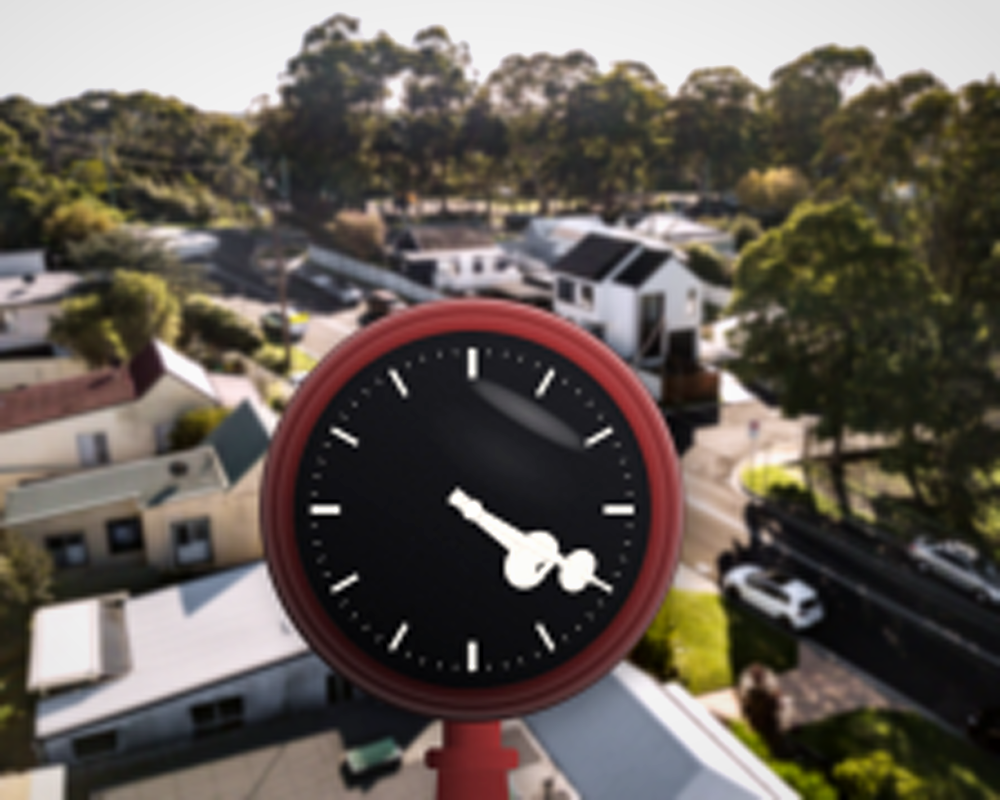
4:20
